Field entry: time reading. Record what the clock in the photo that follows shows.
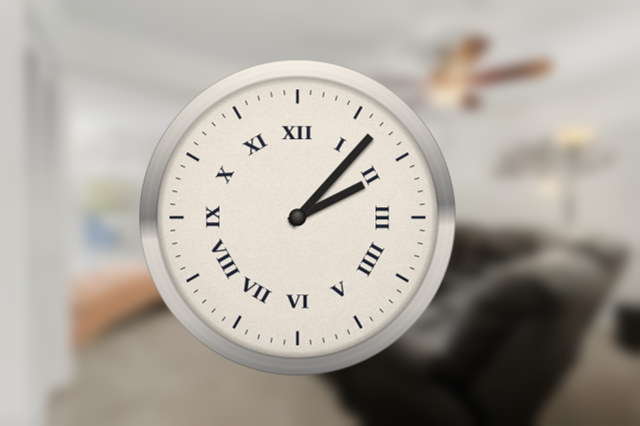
2:07
